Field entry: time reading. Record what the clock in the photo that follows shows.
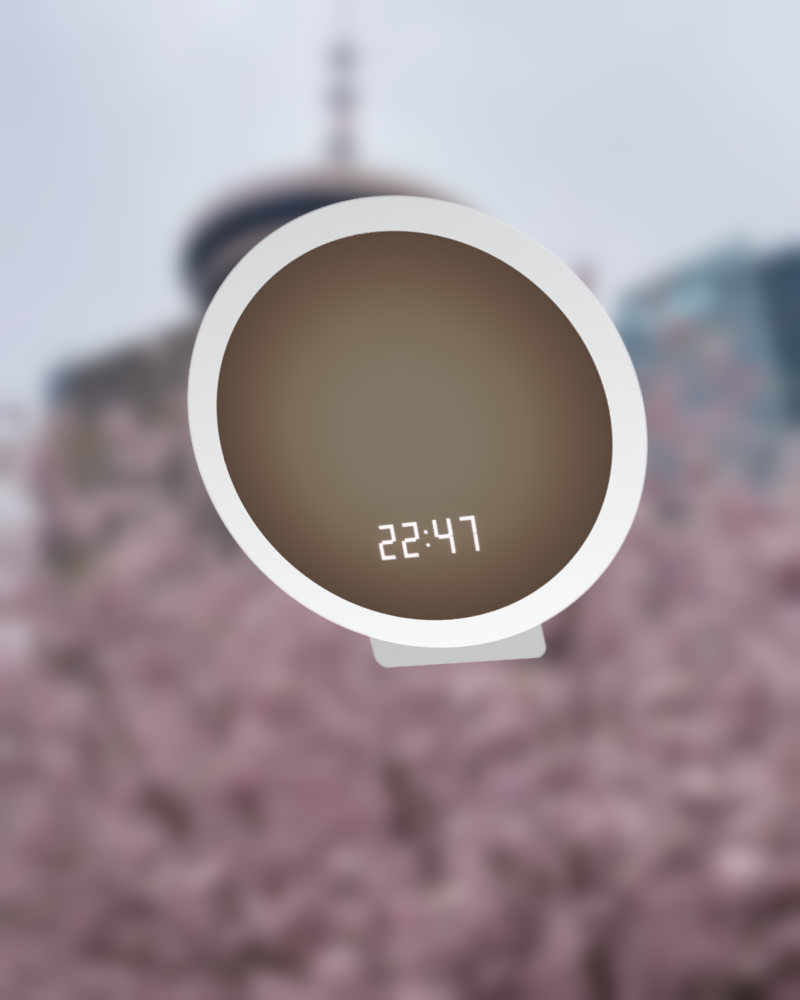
22:47
